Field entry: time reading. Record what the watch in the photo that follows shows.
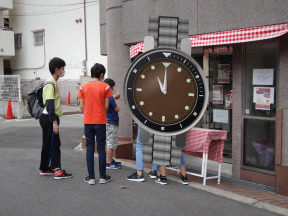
11:00
